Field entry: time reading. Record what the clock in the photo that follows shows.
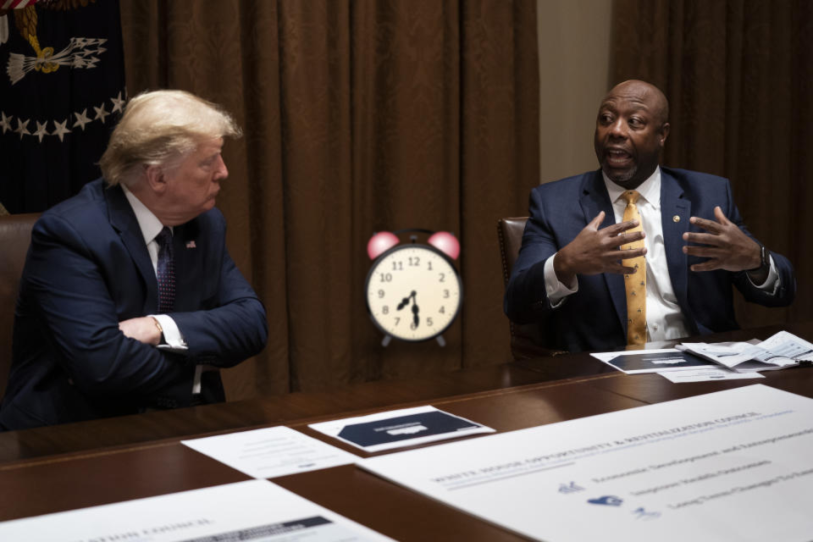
7:29
